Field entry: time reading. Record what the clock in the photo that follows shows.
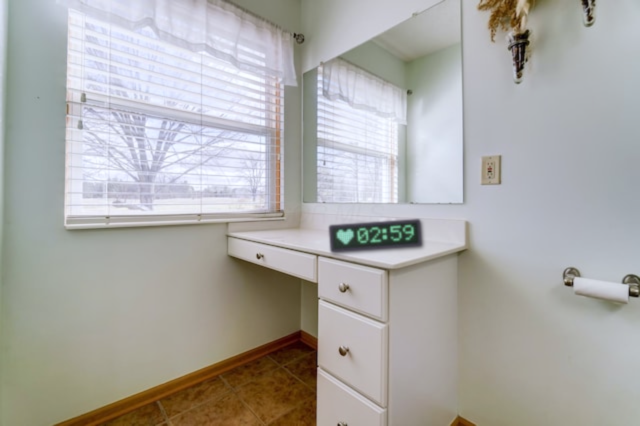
2:59
